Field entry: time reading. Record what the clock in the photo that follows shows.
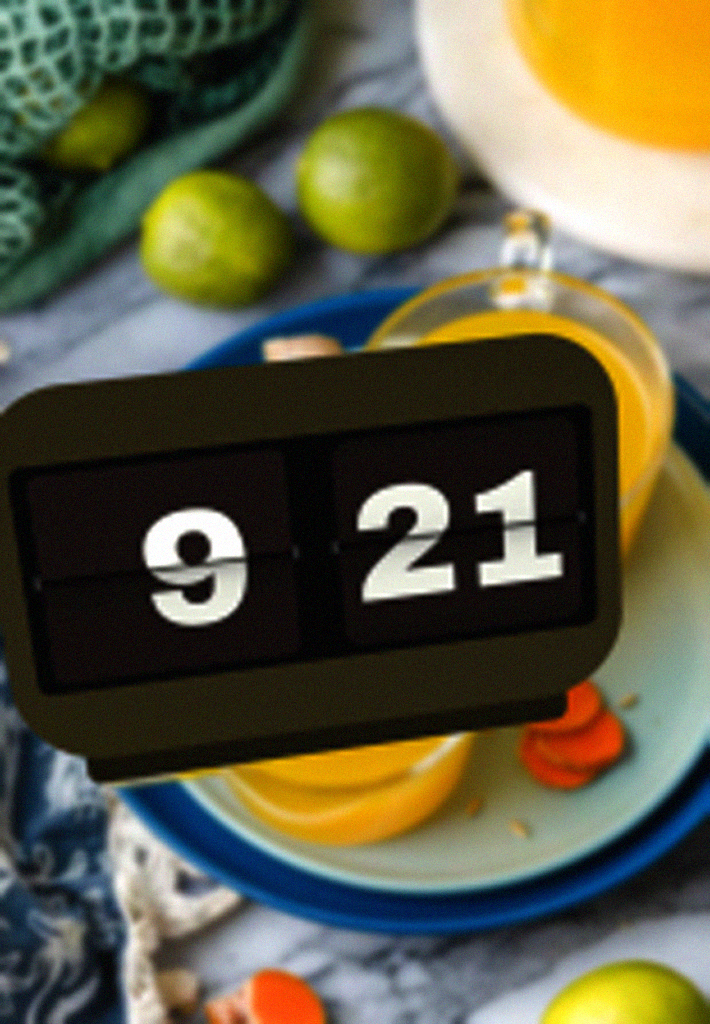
9:21
